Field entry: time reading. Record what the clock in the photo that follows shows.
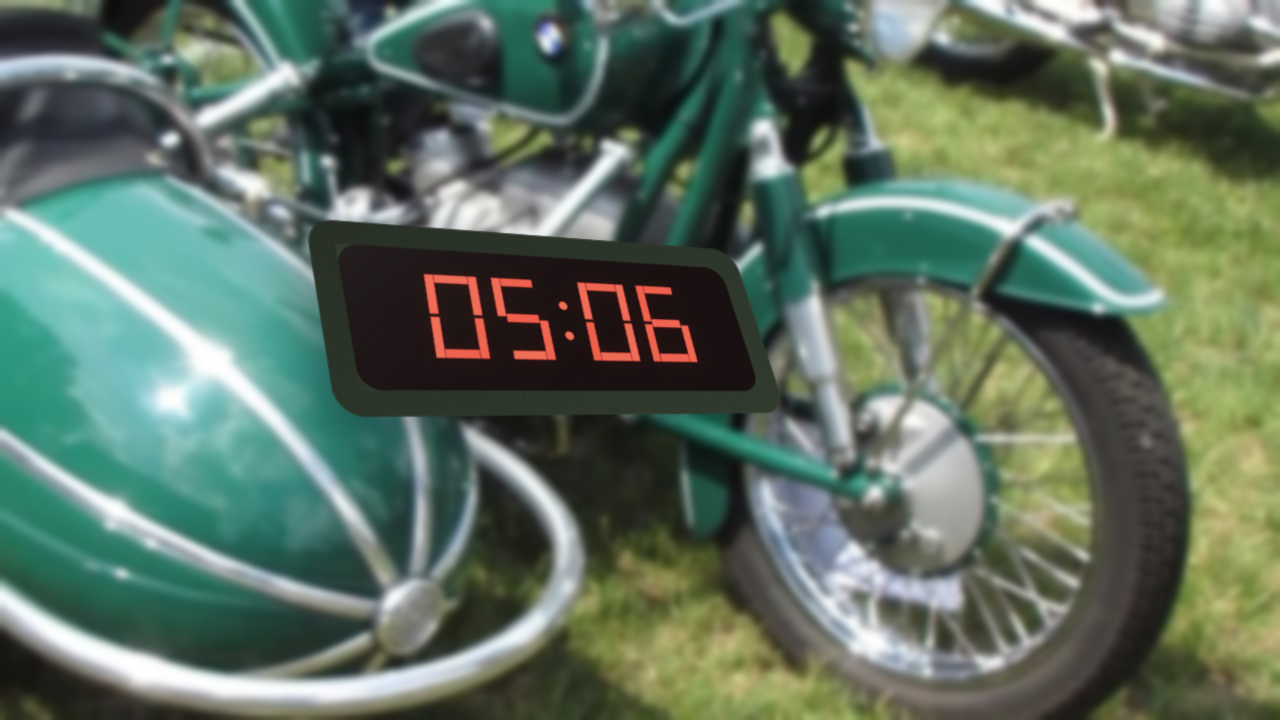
5:06
